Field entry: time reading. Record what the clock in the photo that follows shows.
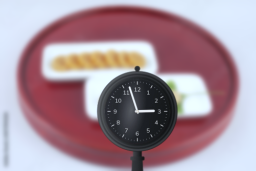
2:57
